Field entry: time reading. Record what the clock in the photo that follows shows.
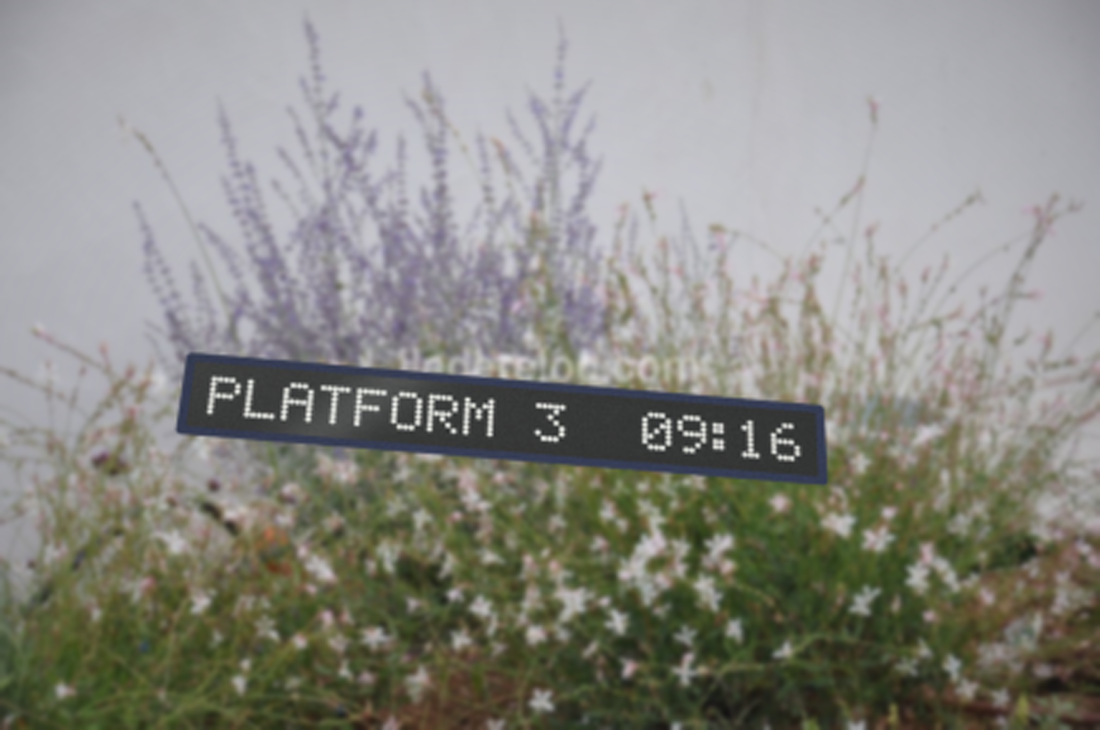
9:16
